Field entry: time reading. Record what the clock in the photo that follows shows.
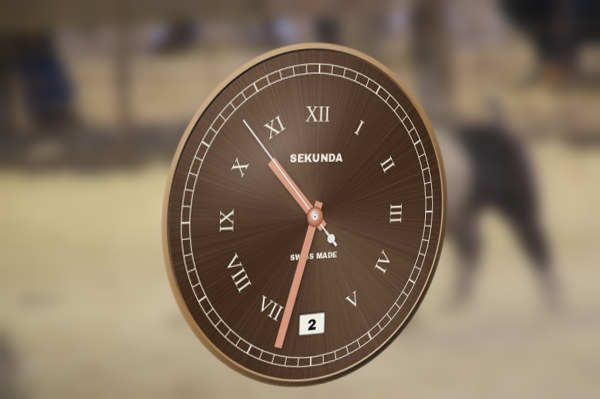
10:32:53
